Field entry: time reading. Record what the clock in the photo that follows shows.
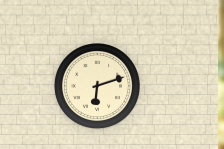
6:12
